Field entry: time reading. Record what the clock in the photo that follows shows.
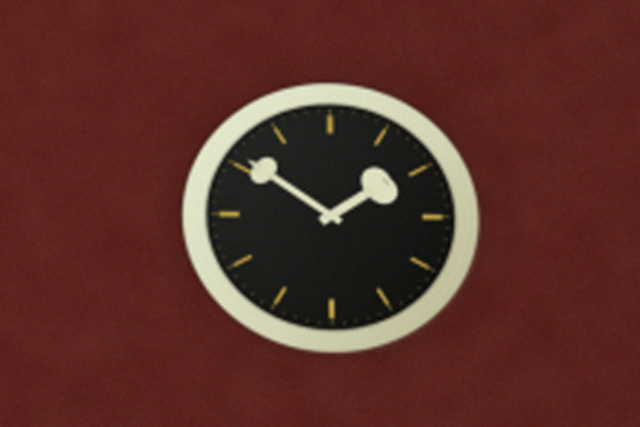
1:51
